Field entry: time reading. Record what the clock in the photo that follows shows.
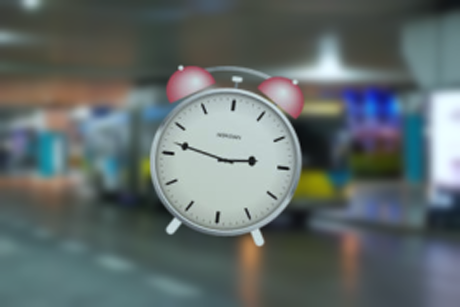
2:47
